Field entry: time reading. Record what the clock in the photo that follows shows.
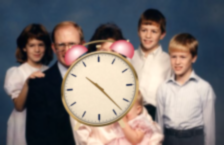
10:23
